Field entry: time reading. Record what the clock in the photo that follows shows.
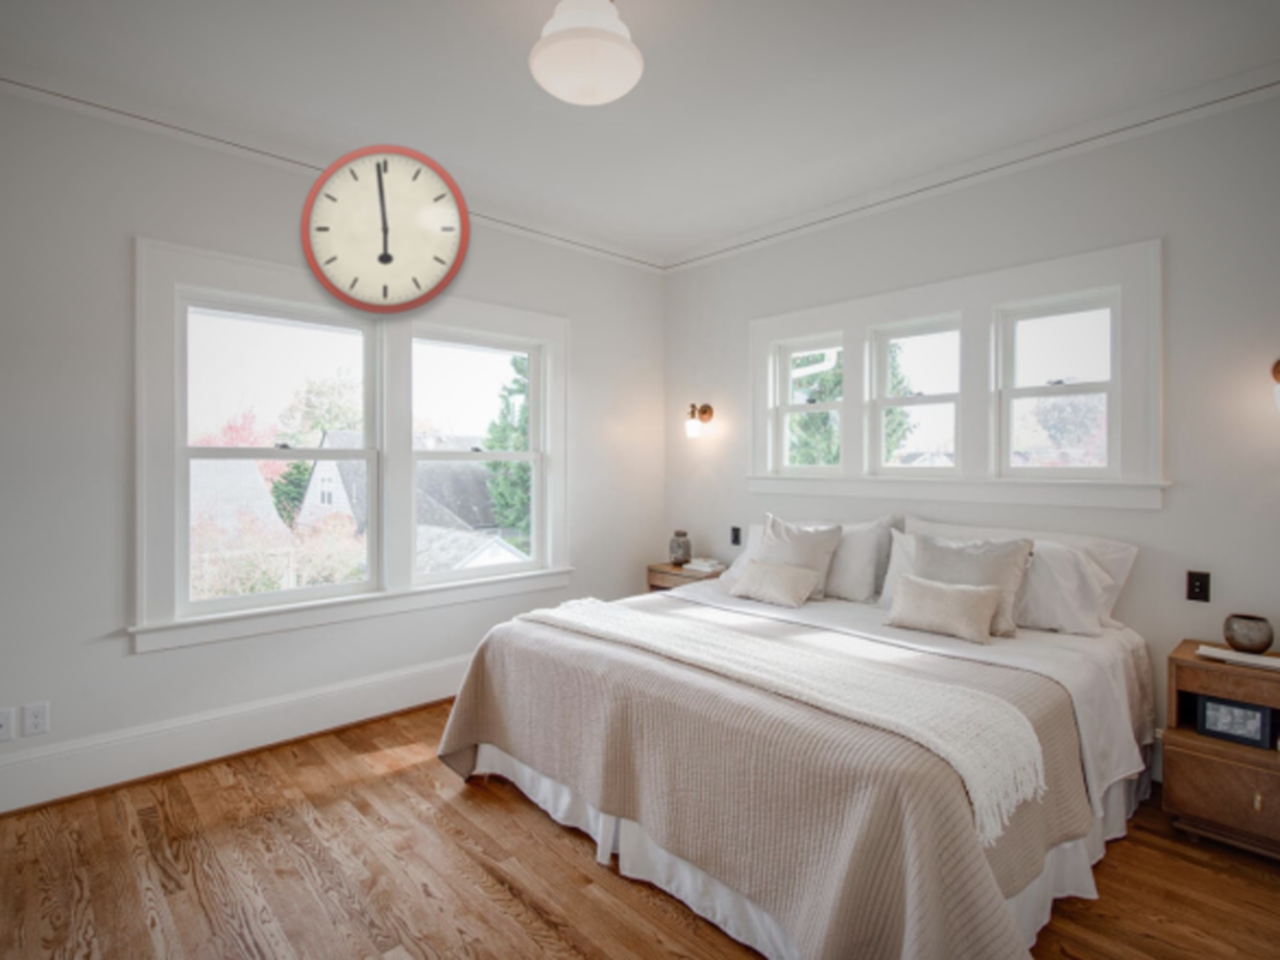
5:59
